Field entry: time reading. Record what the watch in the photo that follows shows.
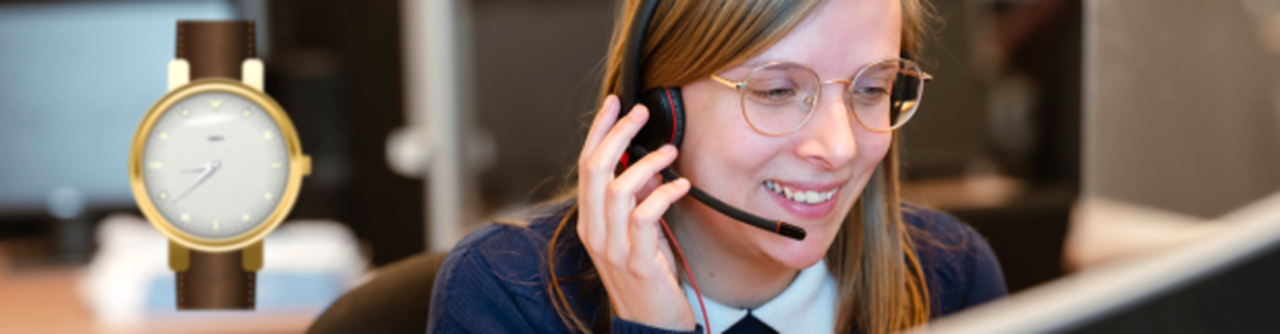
8:38
